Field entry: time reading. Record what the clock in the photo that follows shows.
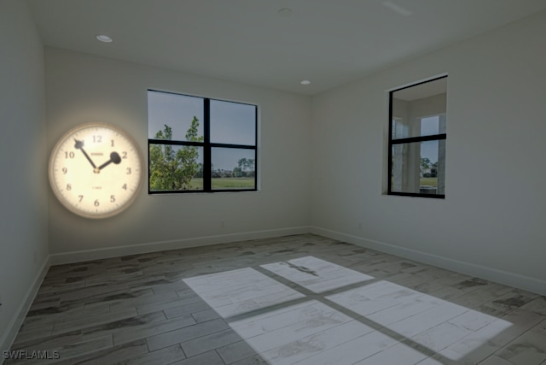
1:54
